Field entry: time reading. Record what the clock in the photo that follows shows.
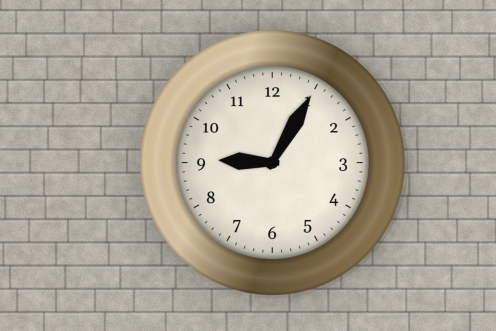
9:05
